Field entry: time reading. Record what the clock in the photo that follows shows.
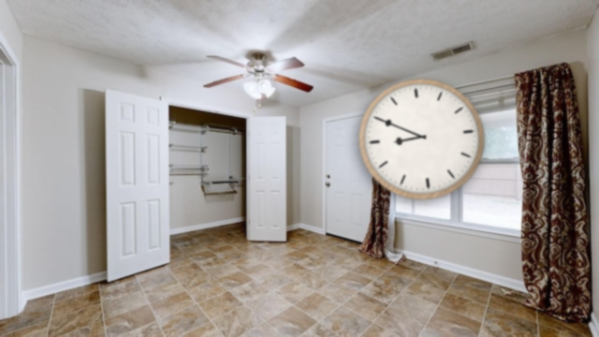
8:50
